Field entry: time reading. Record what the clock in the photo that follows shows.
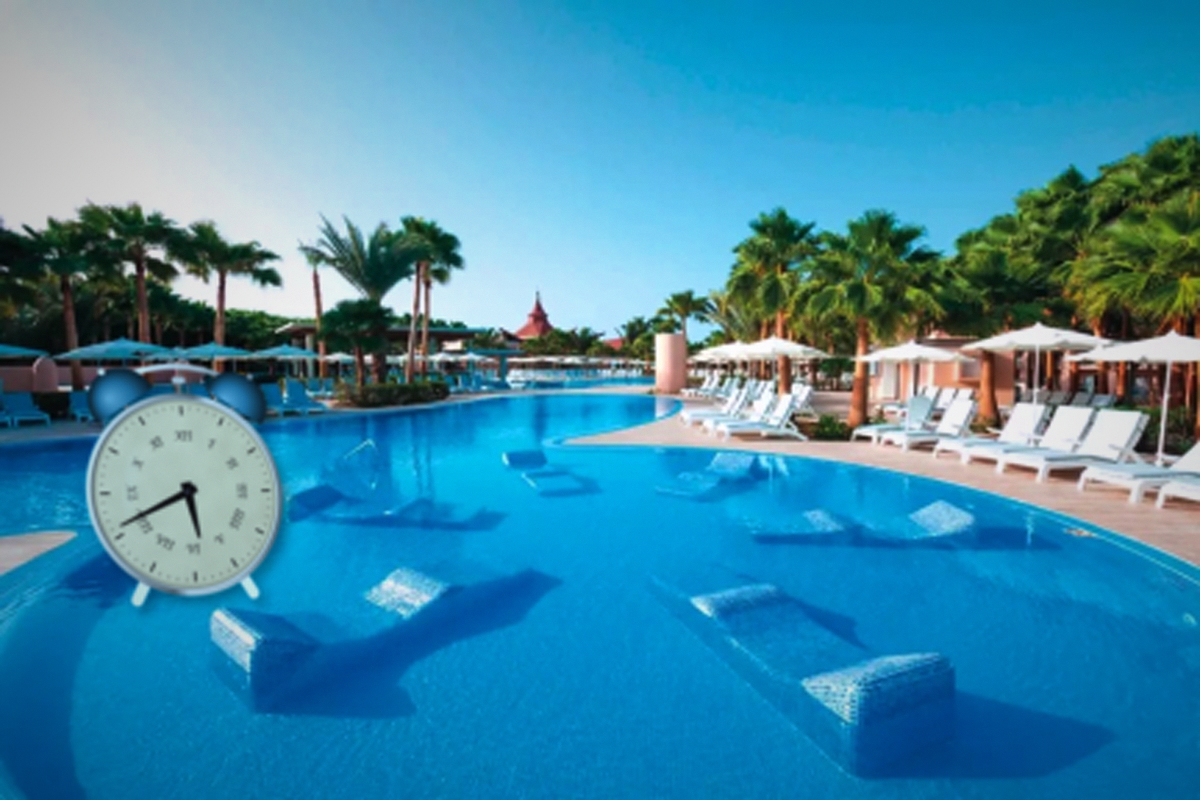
5:41
